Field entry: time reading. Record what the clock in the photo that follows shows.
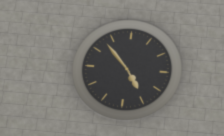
4:53
